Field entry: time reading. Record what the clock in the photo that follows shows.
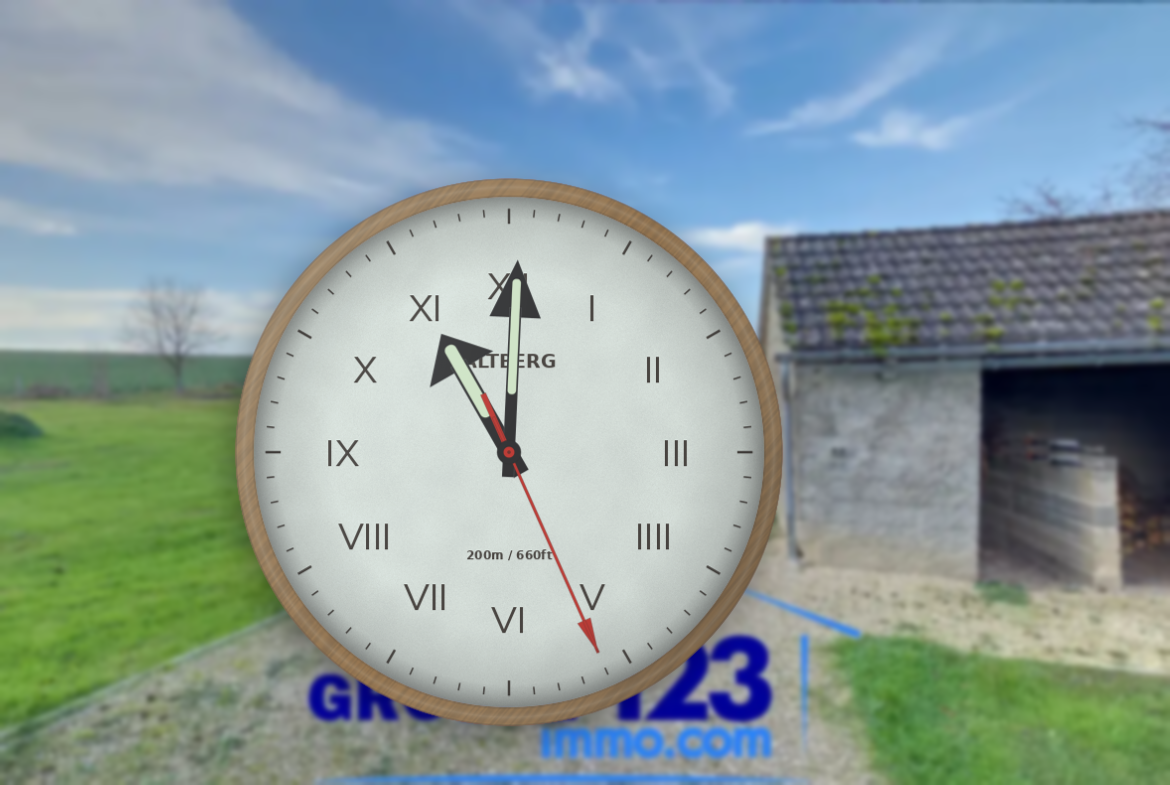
11:00:26
